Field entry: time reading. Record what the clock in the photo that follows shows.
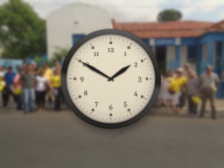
1:50
